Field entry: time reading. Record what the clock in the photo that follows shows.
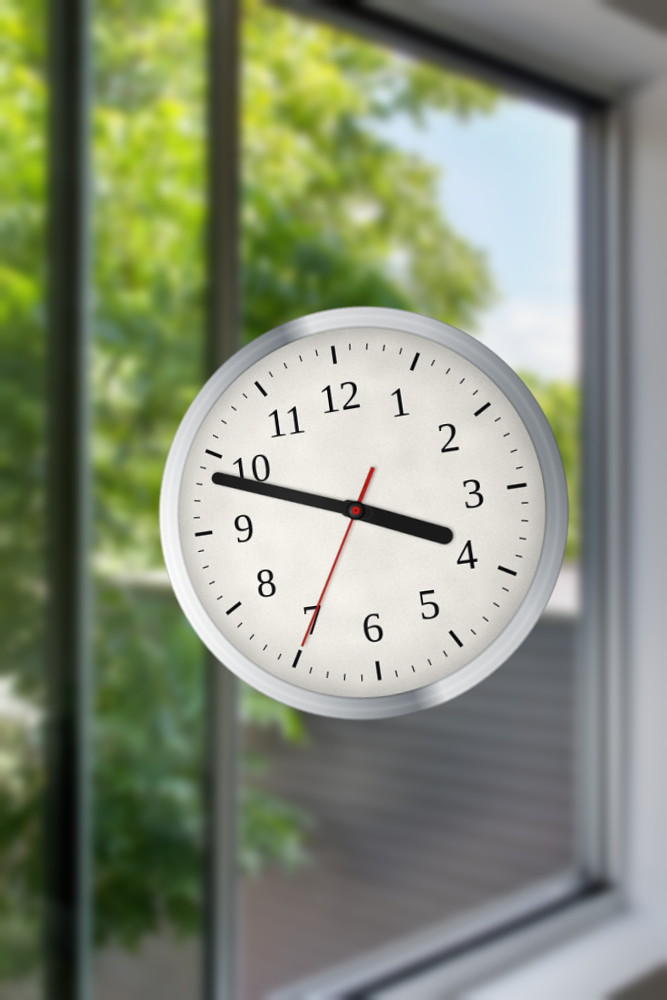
3:48:35
